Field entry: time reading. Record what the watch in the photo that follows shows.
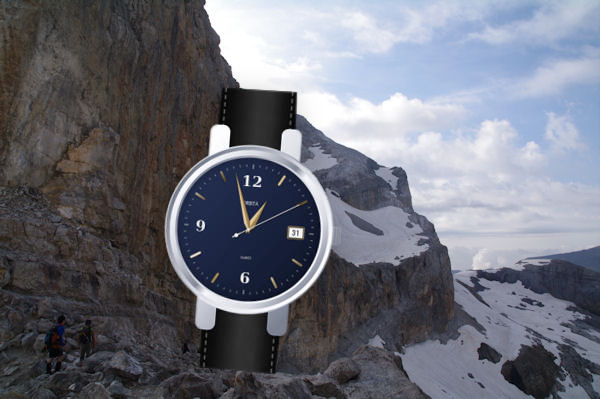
12:57:10
